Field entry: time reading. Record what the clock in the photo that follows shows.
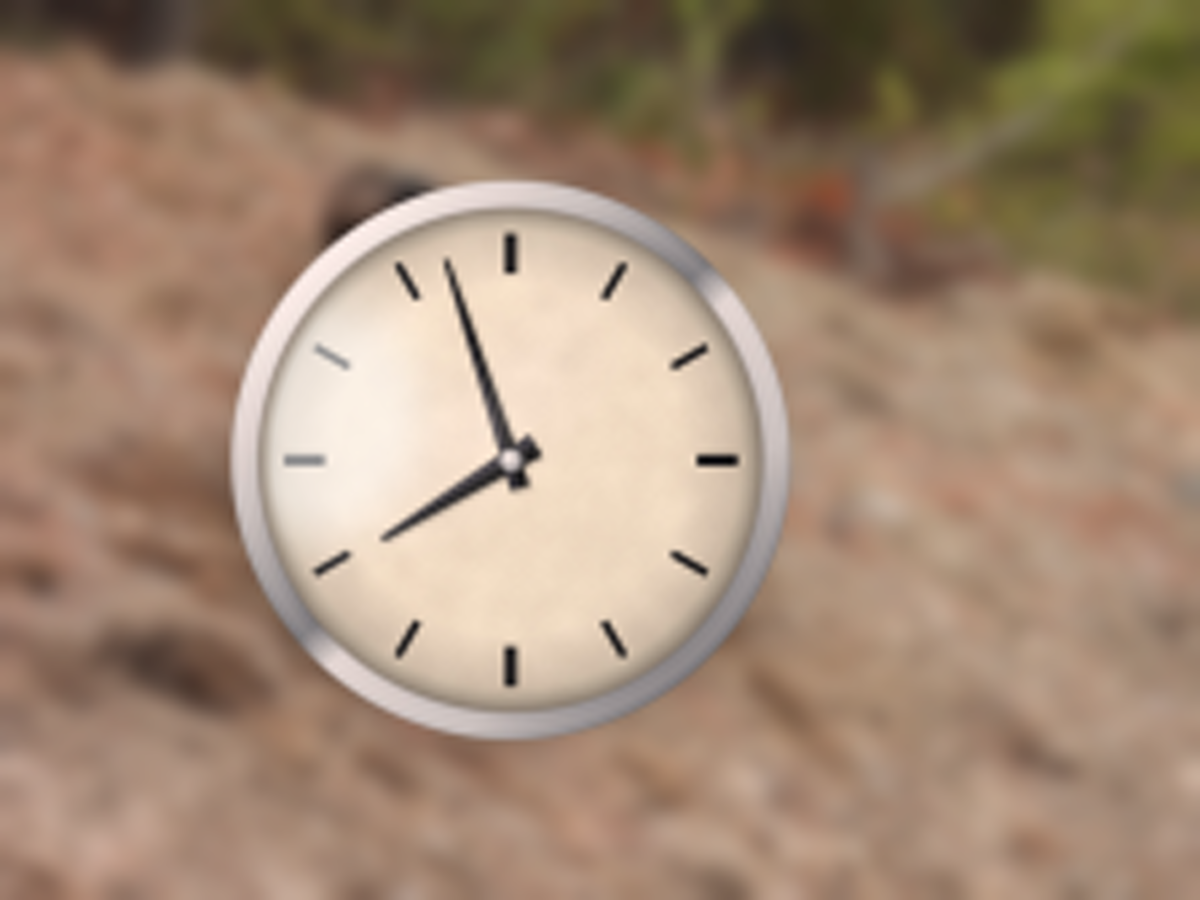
7:57
